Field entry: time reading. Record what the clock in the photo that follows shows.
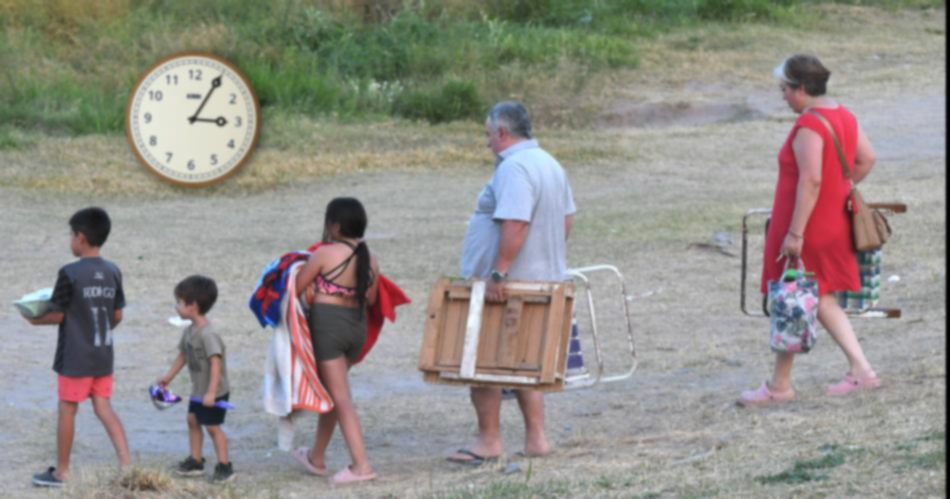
3:05
